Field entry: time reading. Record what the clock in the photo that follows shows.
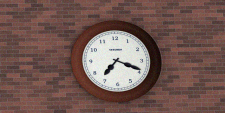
7:19
